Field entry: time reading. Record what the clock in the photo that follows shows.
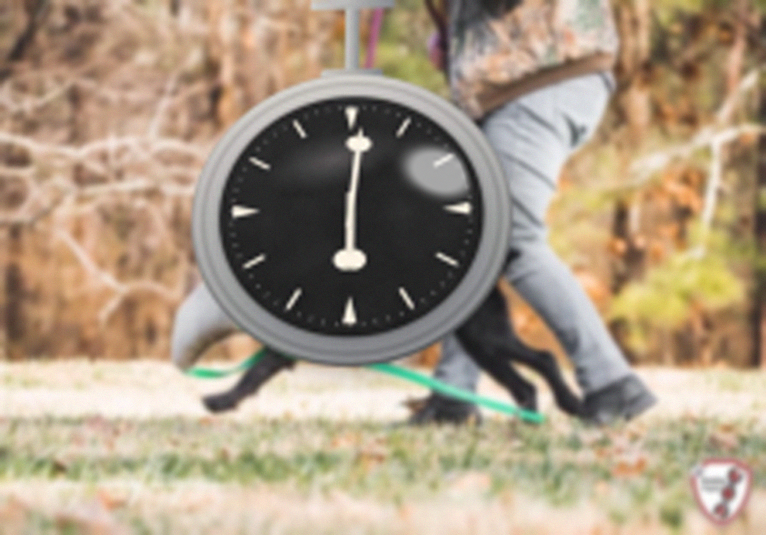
6:01
